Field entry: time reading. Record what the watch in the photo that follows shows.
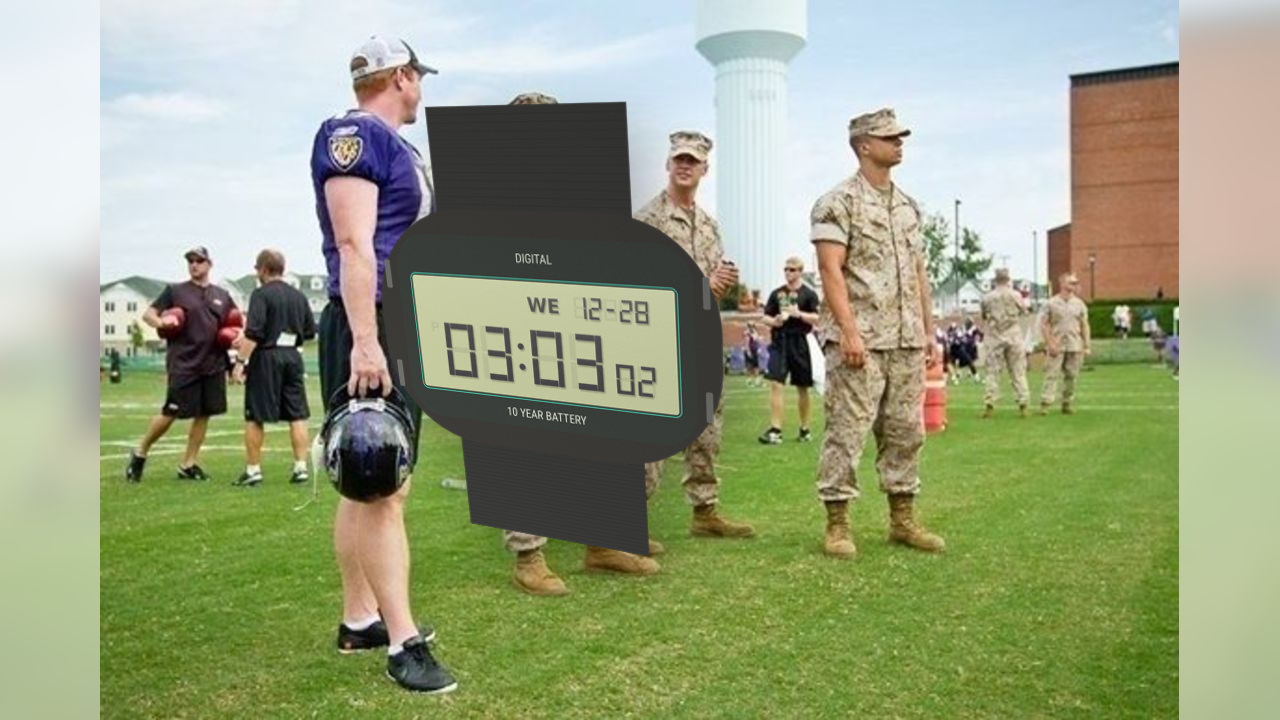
3:03:02
